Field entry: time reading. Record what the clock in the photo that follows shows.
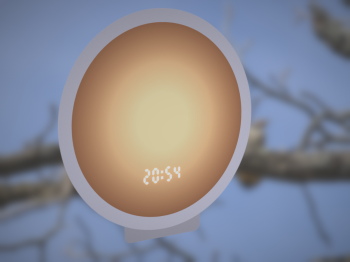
20:54
